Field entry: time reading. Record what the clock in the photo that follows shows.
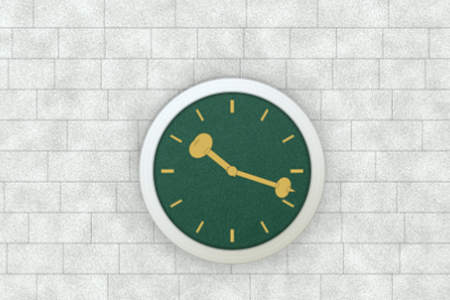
10:18
